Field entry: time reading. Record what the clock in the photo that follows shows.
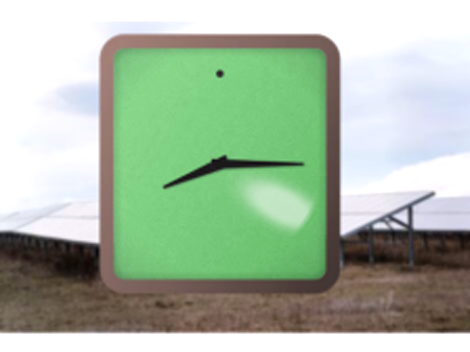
8:15
